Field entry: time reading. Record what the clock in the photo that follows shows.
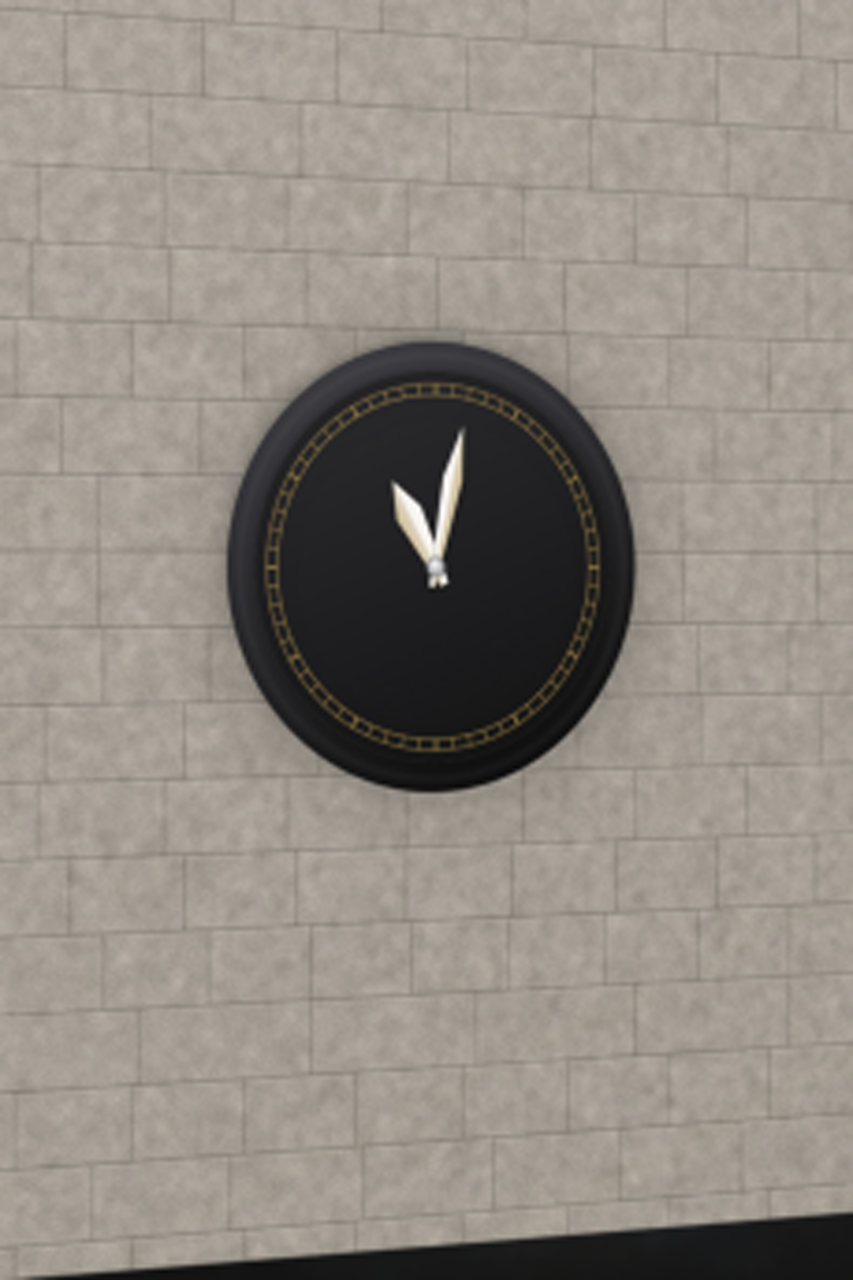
11:02
